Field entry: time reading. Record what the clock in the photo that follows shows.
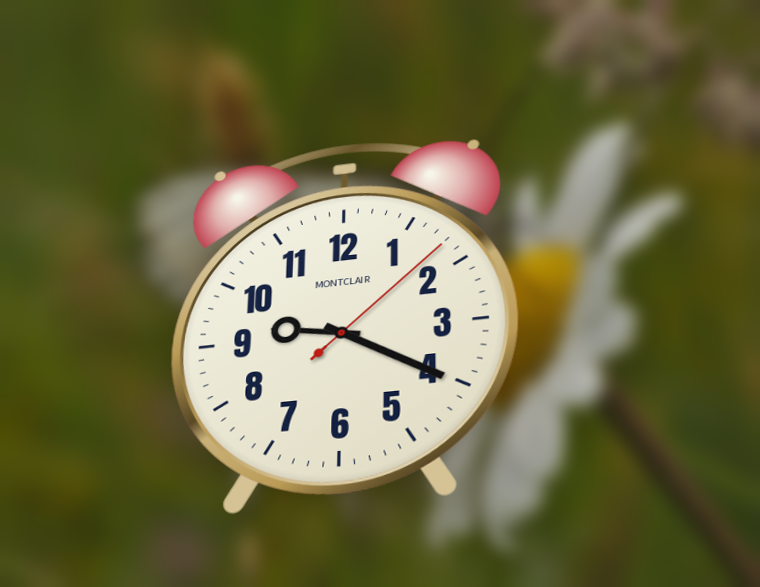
9:20:08
